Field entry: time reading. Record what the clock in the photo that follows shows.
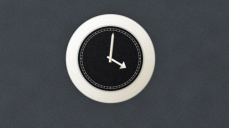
4:01
